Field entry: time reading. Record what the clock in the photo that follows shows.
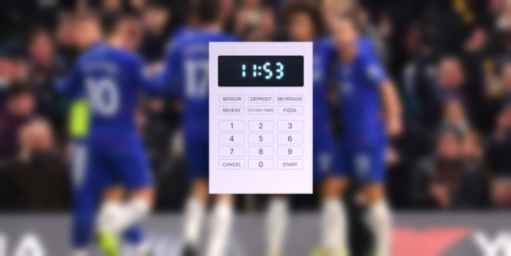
11:53
